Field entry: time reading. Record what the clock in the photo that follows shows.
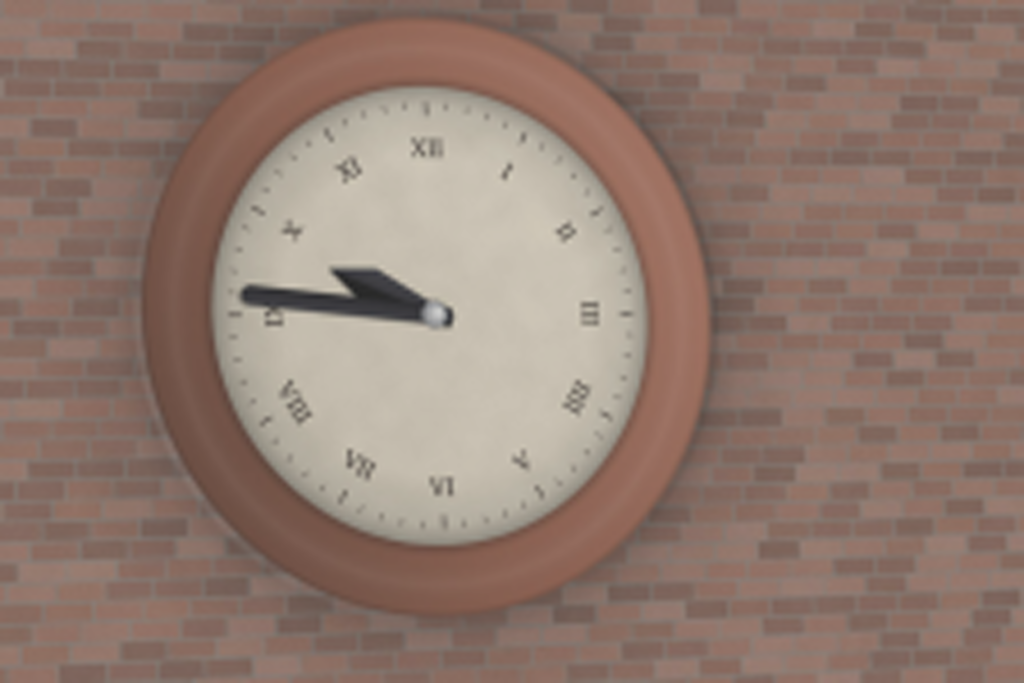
9:46
